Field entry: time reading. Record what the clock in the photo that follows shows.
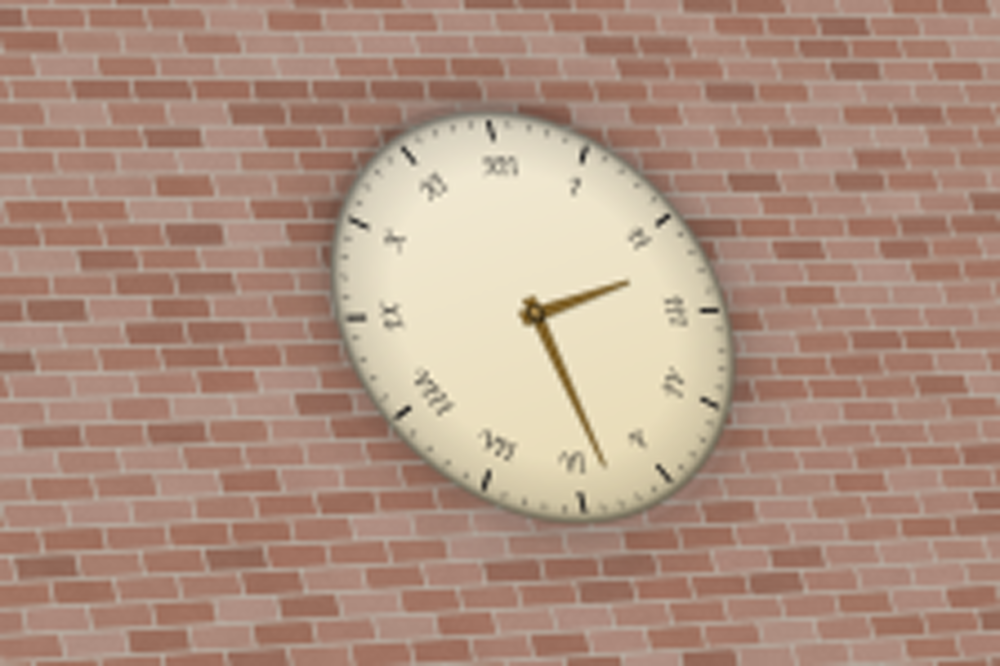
2:28
